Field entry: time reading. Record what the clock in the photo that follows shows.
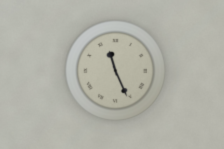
11:26
